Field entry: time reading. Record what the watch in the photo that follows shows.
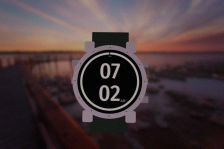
7:02
